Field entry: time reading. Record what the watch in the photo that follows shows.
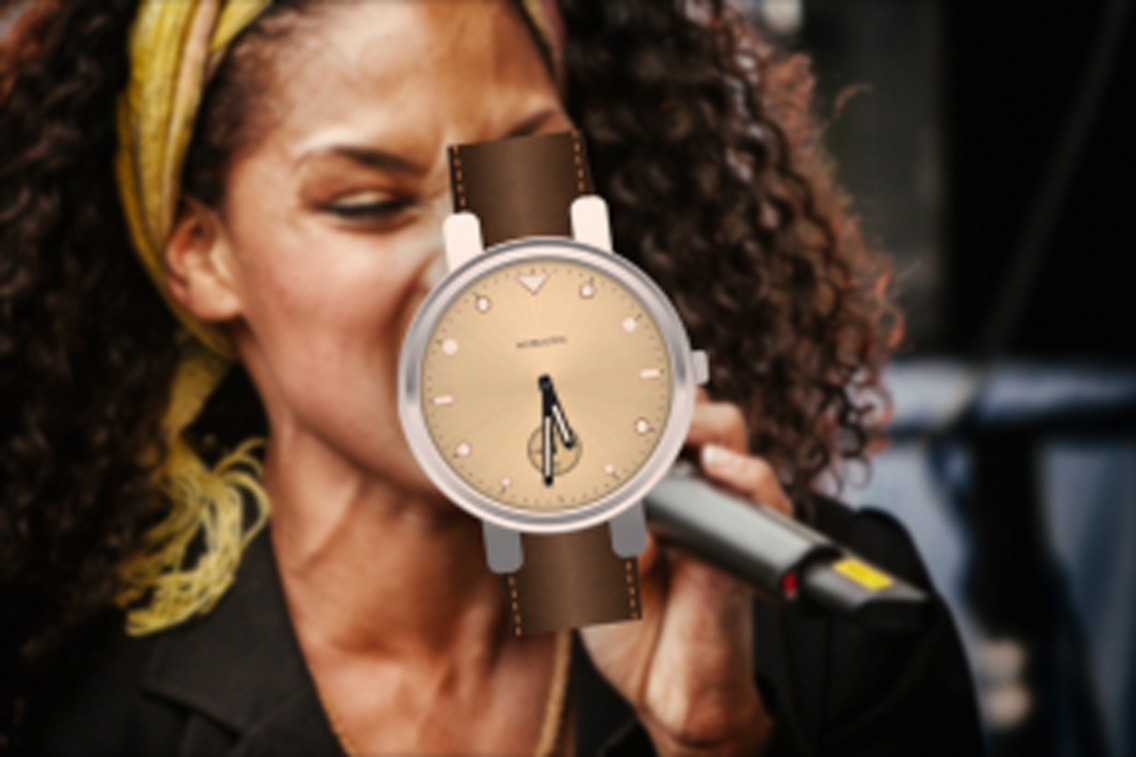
5:31
